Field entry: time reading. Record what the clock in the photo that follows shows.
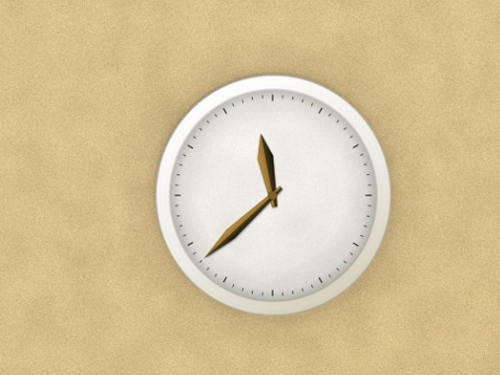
11:38
